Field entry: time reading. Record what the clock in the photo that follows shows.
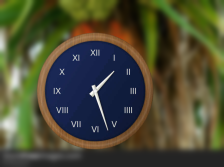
1:27
